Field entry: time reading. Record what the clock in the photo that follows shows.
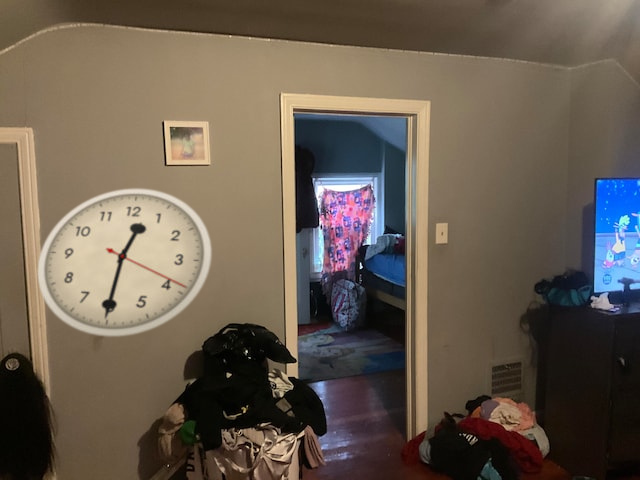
12:30:19
